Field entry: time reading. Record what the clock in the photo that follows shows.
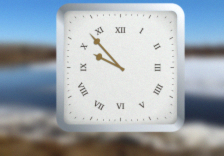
9:53
